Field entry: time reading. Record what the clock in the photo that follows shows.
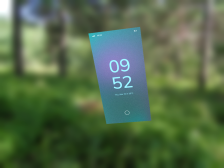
9:52
